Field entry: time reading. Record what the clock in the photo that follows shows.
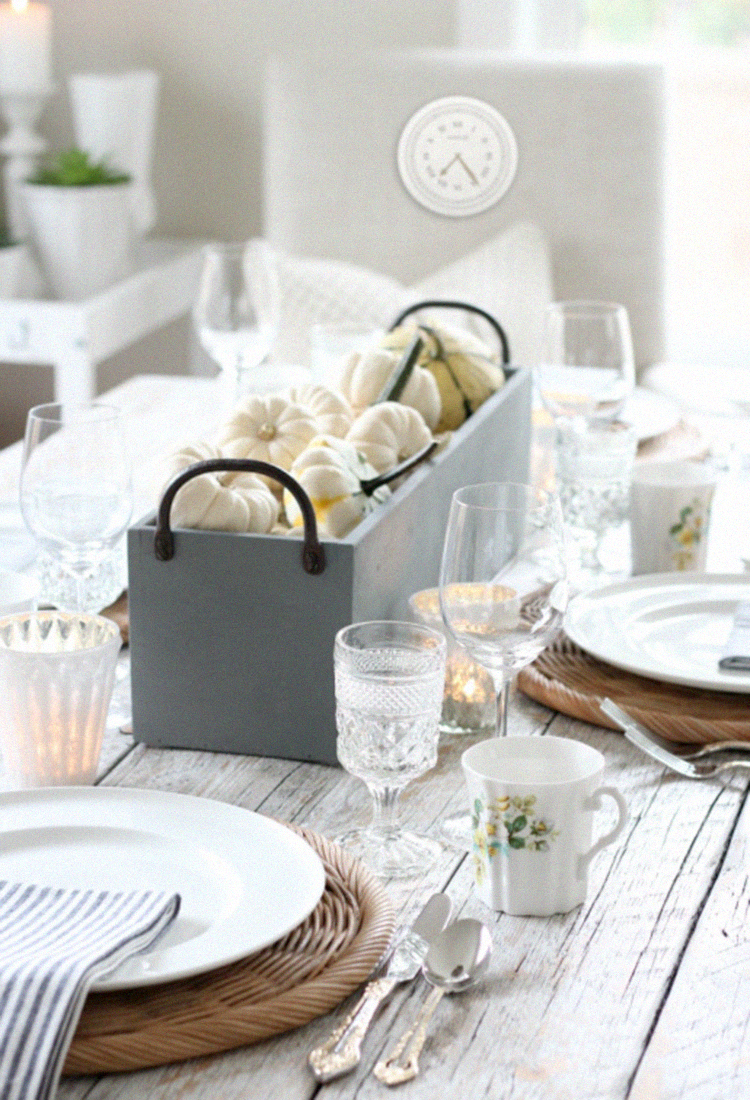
7:24
